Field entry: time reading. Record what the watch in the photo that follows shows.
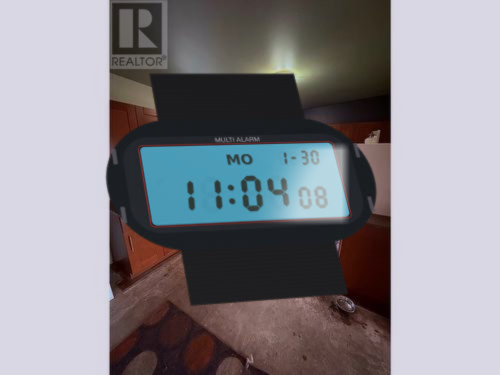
11:04:08
